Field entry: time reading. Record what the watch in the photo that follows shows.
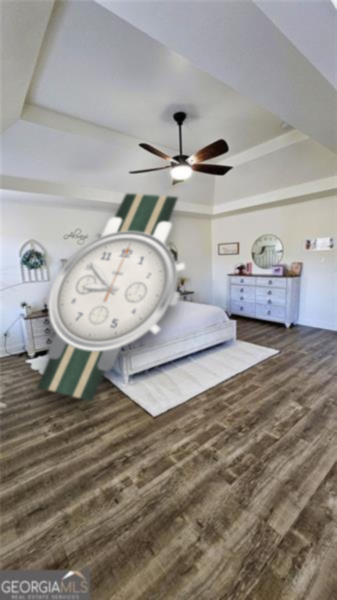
8:51
